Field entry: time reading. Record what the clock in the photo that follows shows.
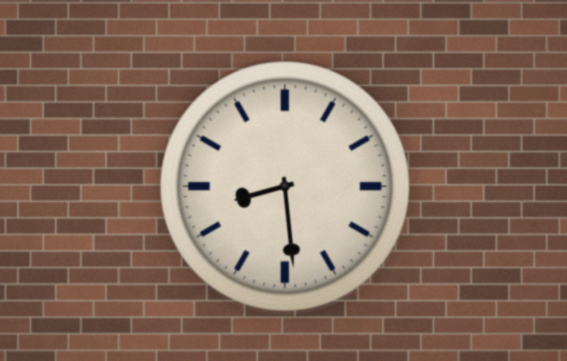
8:29
